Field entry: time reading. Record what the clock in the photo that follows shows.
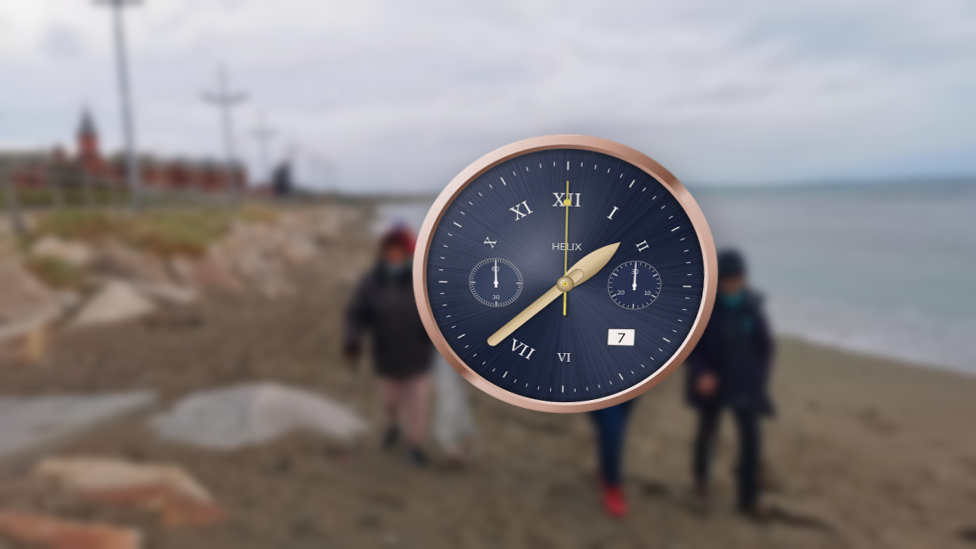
1:38
